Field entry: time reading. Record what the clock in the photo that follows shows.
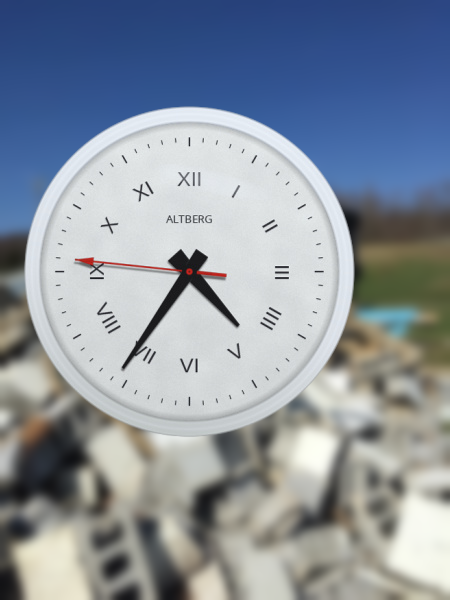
4:35:46
